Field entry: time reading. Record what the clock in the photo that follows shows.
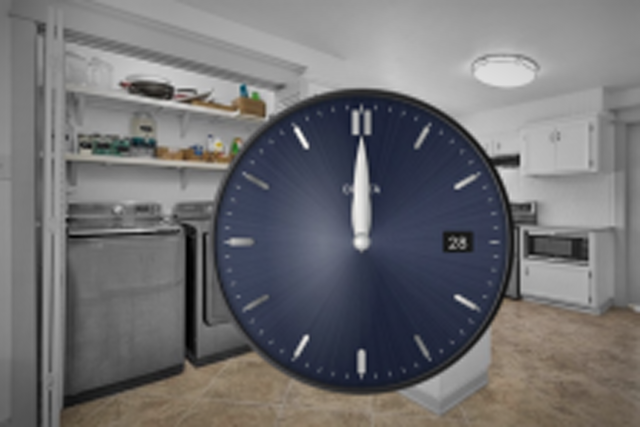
12:00
